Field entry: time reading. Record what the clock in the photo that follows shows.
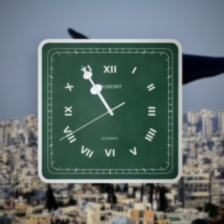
10:54:40
